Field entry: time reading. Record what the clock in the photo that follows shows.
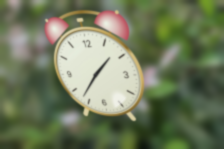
1:37
